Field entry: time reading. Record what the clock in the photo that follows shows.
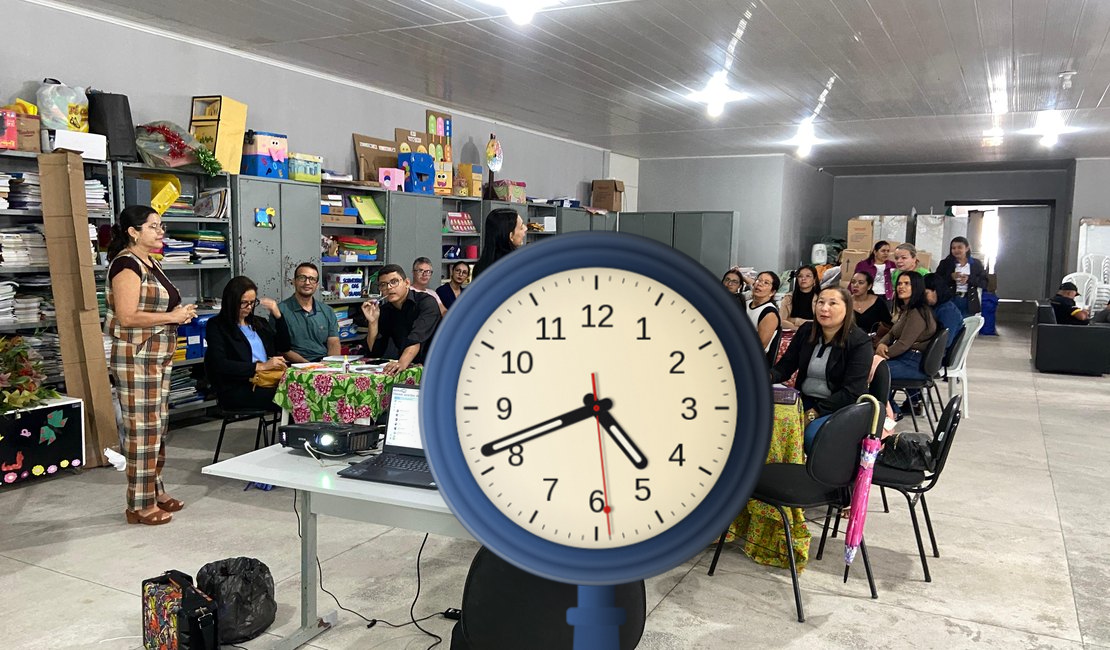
4:41:29
